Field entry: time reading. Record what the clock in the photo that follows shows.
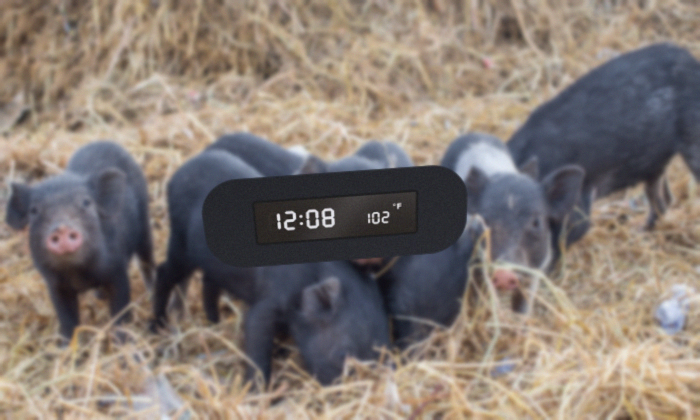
12:08
